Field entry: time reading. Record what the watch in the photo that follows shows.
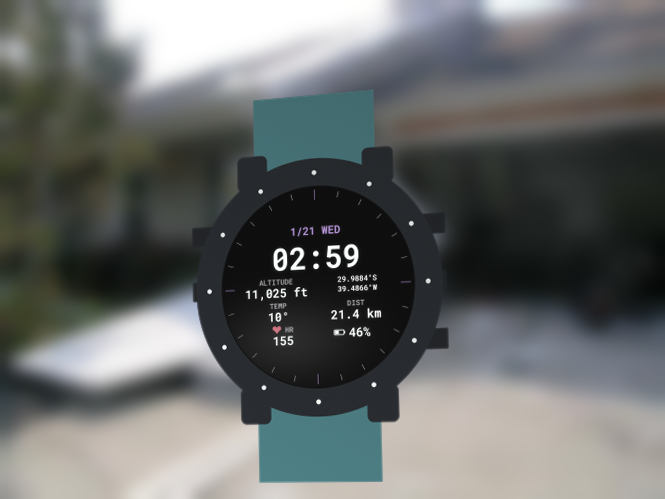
2:59
